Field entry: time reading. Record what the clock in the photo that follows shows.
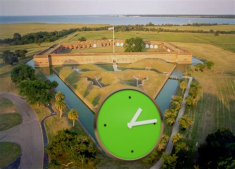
1:14
